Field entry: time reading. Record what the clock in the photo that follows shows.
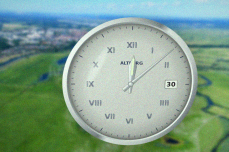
12:08
